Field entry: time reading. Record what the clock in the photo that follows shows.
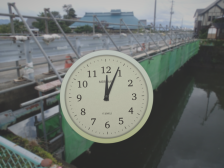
12:04
